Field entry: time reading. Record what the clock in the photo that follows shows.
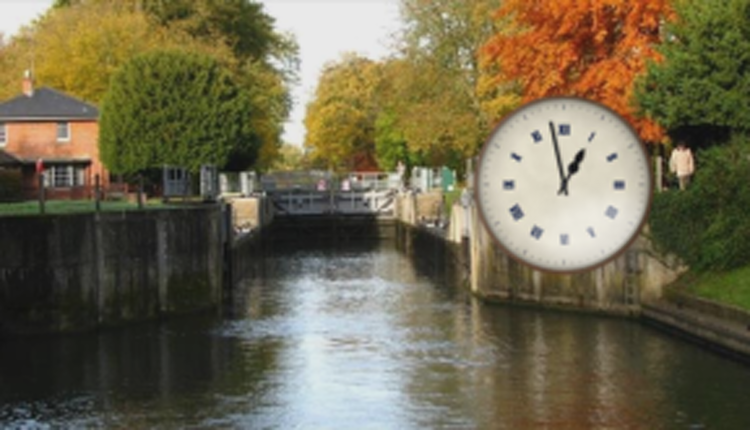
12:58
